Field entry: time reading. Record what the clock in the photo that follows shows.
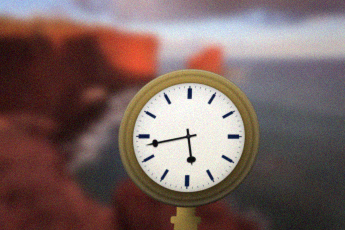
5:43
